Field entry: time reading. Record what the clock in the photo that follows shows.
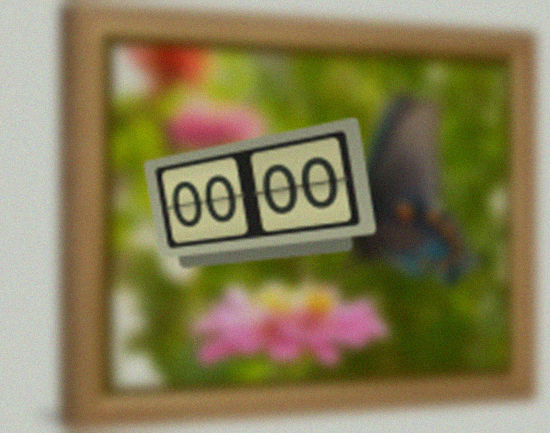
0:00
